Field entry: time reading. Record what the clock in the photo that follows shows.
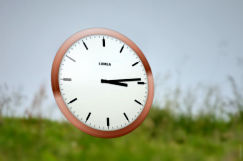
3:14
